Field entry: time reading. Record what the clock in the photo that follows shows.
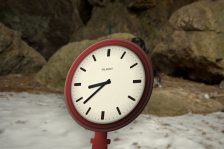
8:38
